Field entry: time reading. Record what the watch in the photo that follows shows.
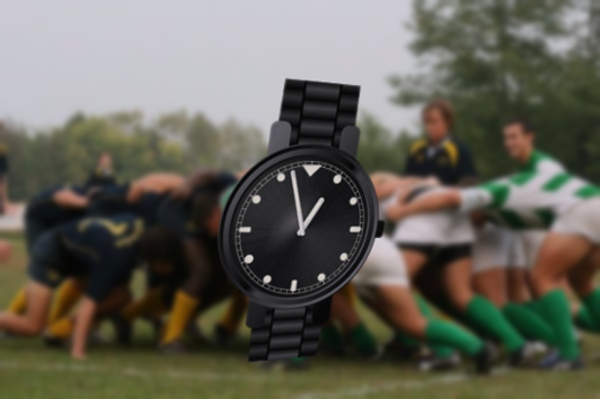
12:57
